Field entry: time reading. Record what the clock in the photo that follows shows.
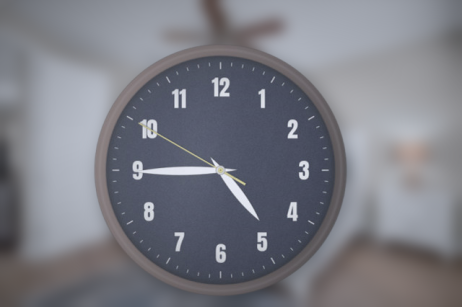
4:44:50
